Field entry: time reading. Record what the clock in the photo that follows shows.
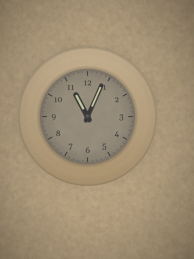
11:04
